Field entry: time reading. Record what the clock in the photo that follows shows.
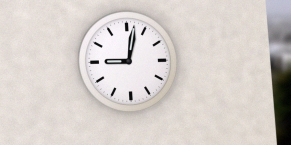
9:02
